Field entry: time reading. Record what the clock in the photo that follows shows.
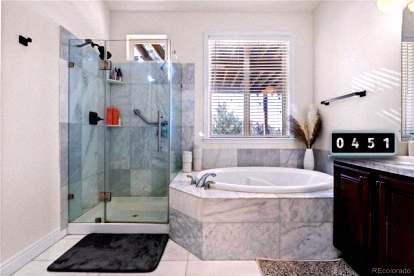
4:51
